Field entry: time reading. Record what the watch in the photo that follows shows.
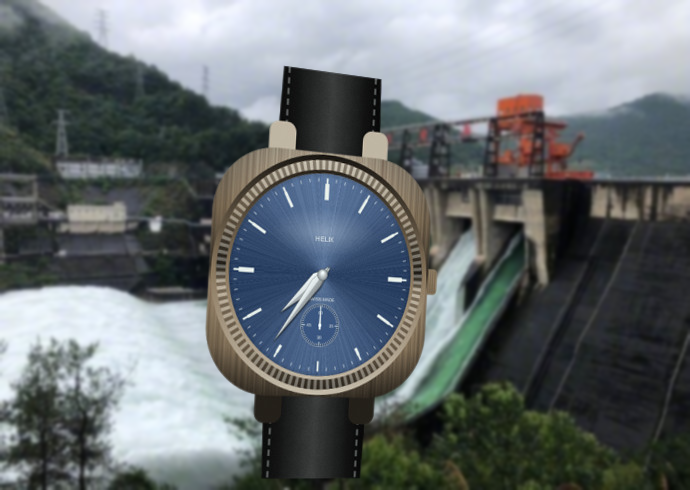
7:36
